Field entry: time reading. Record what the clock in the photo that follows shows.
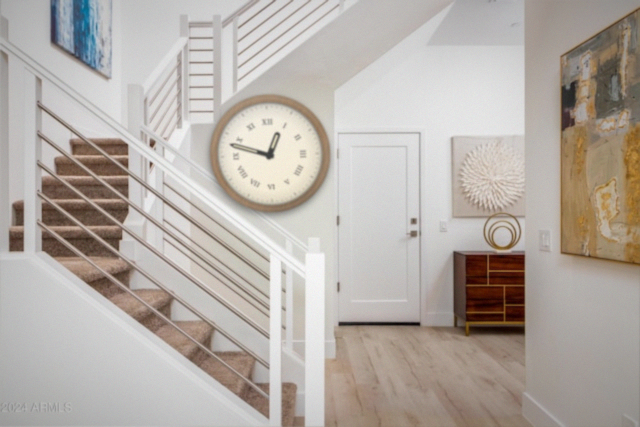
12:48
